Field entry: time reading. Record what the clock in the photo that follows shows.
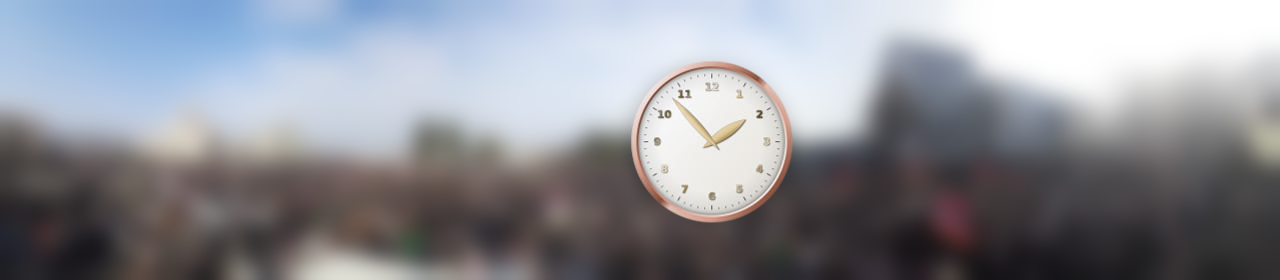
1:53
